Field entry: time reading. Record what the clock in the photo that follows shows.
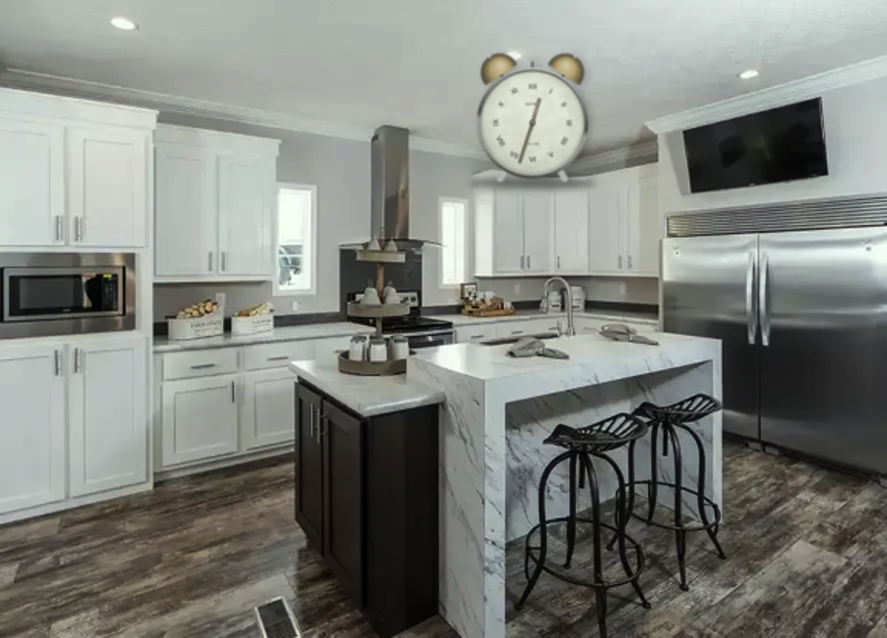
12:33
